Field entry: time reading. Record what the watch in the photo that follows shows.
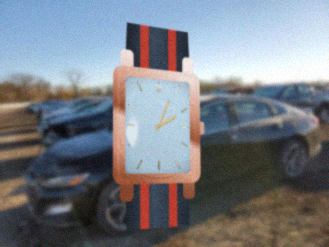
2:04
